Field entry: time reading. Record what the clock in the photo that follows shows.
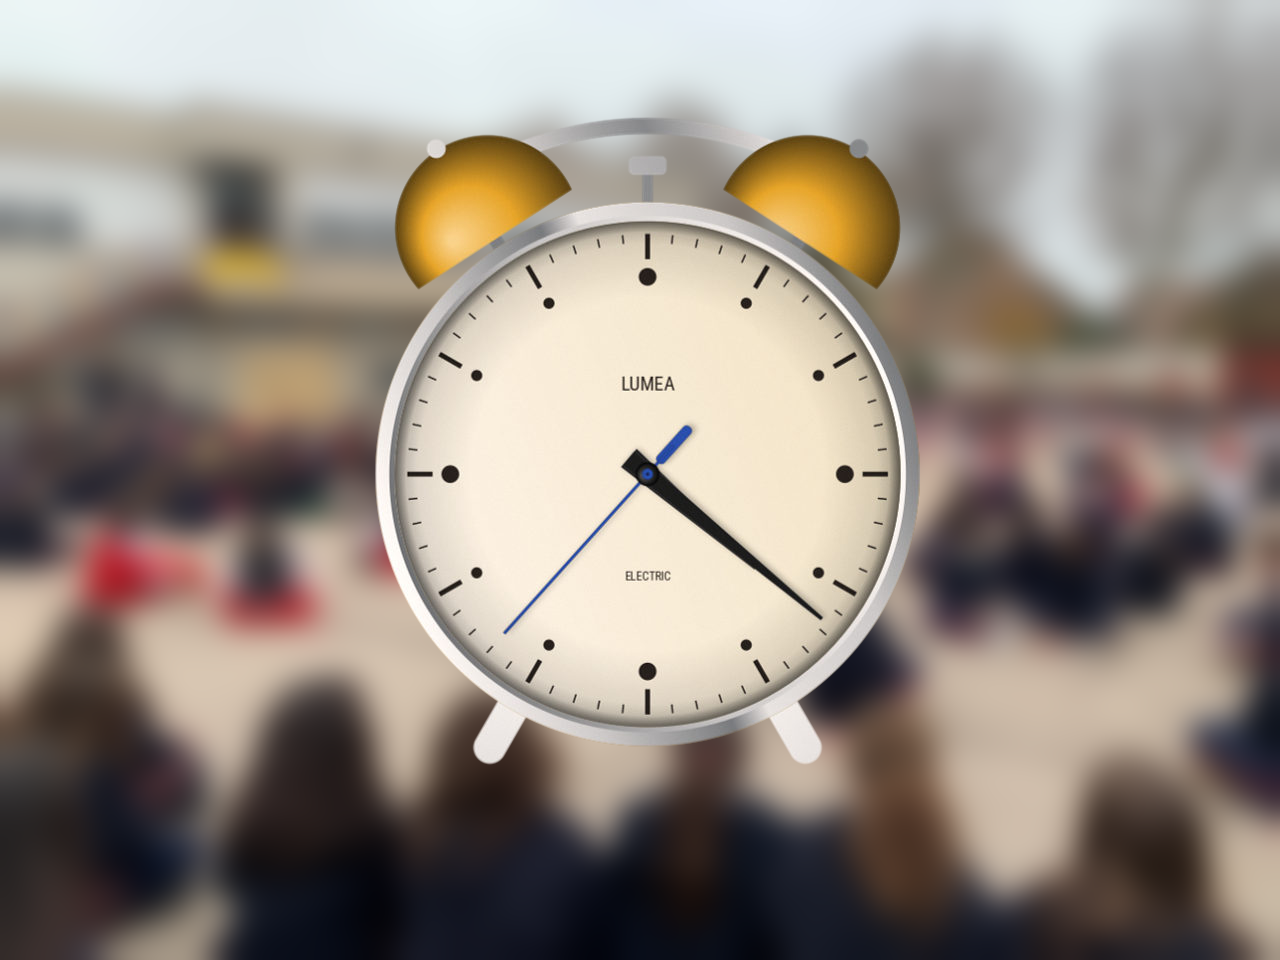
4:21:37
